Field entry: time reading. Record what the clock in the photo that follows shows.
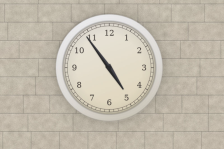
4:54
